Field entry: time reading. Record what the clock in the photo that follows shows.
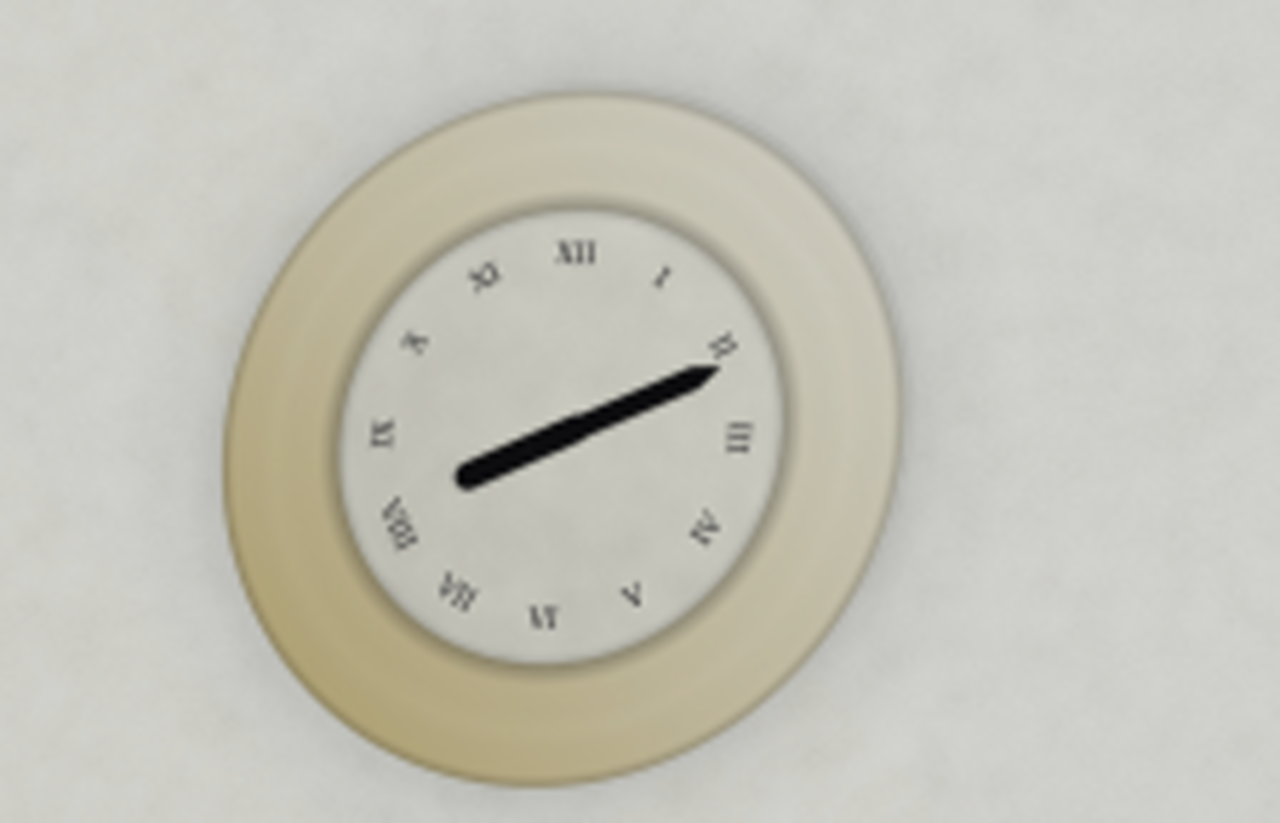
8:11
